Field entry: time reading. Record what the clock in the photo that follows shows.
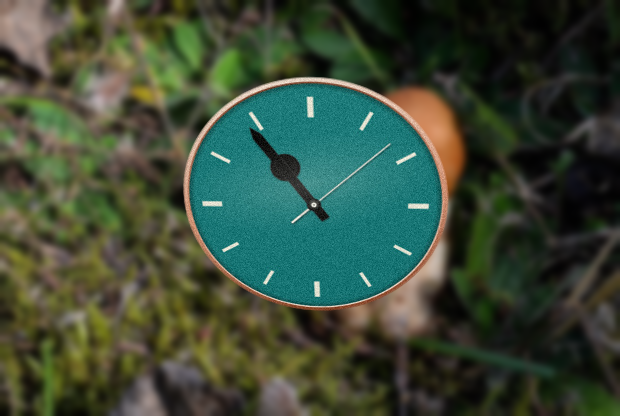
10:54:08
